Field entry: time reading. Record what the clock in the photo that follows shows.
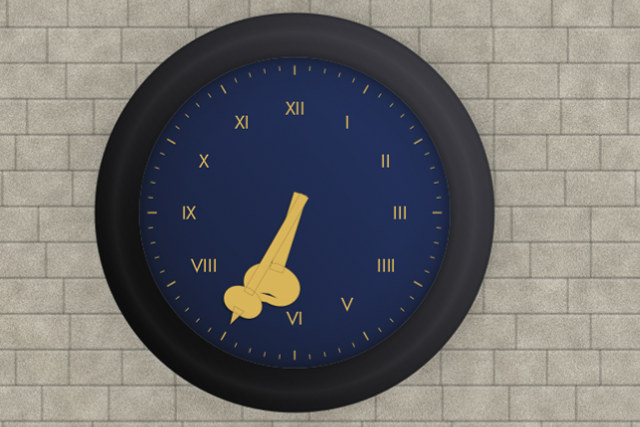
6:35
